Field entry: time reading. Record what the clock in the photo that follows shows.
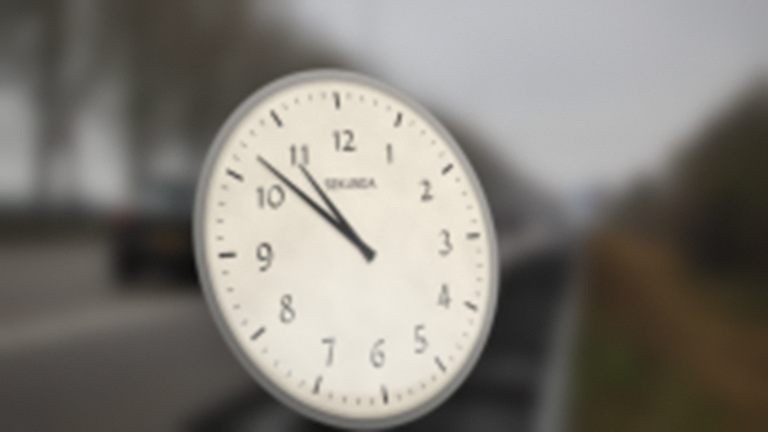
10:52
